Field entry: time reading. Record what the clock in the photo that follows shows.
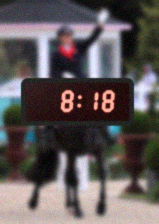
8:18
